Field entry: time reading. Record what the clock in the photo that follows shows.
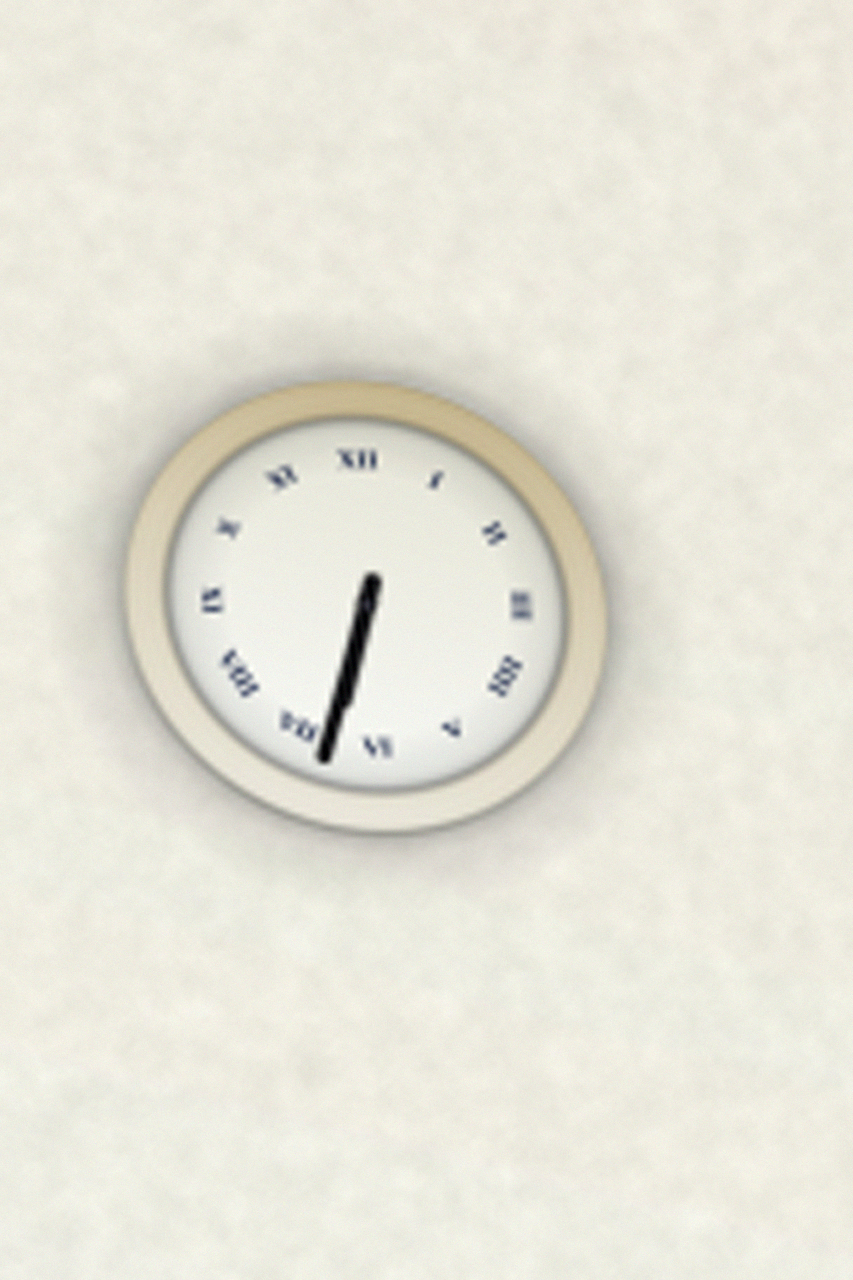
6:33
